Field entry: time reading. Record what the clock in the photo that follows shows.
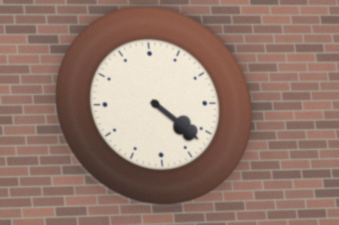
4:22
